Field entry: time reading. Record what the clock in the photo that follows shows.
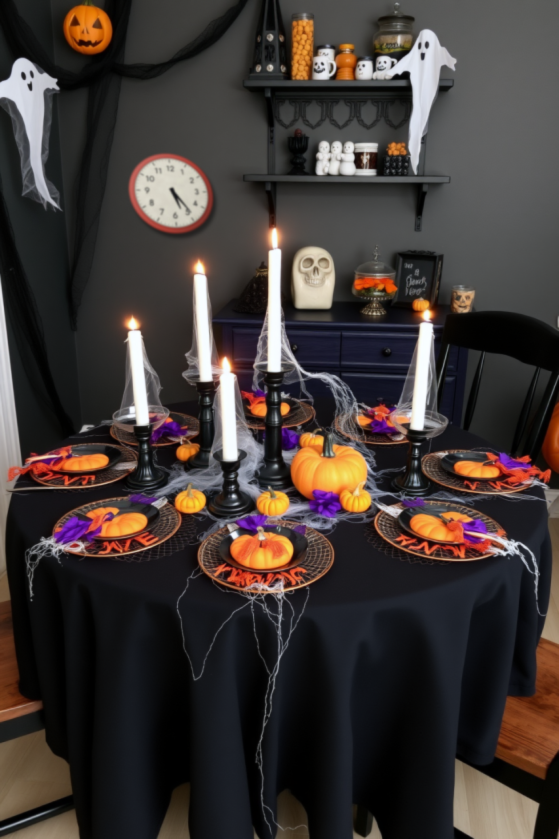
5:24
